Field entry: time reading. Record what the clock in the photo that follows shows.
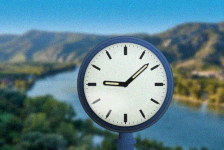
9:08
